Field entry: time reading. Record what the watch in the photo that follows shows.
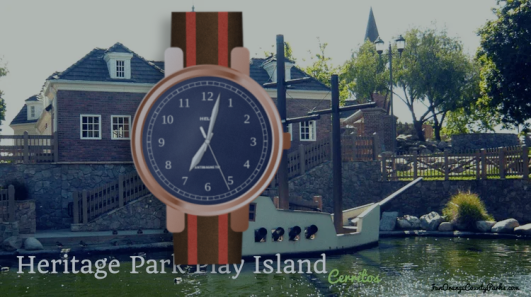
7:02:26
